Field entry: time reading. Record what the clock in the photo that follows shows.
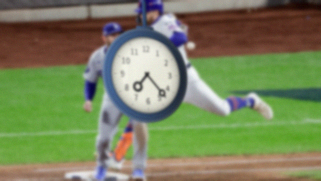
7:23
